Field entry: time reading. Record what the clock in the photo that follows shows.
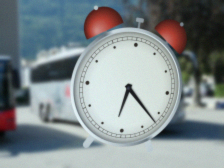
6:22
